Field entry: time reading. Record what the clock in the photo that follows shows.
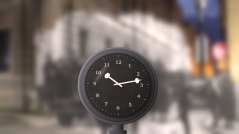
10:13
